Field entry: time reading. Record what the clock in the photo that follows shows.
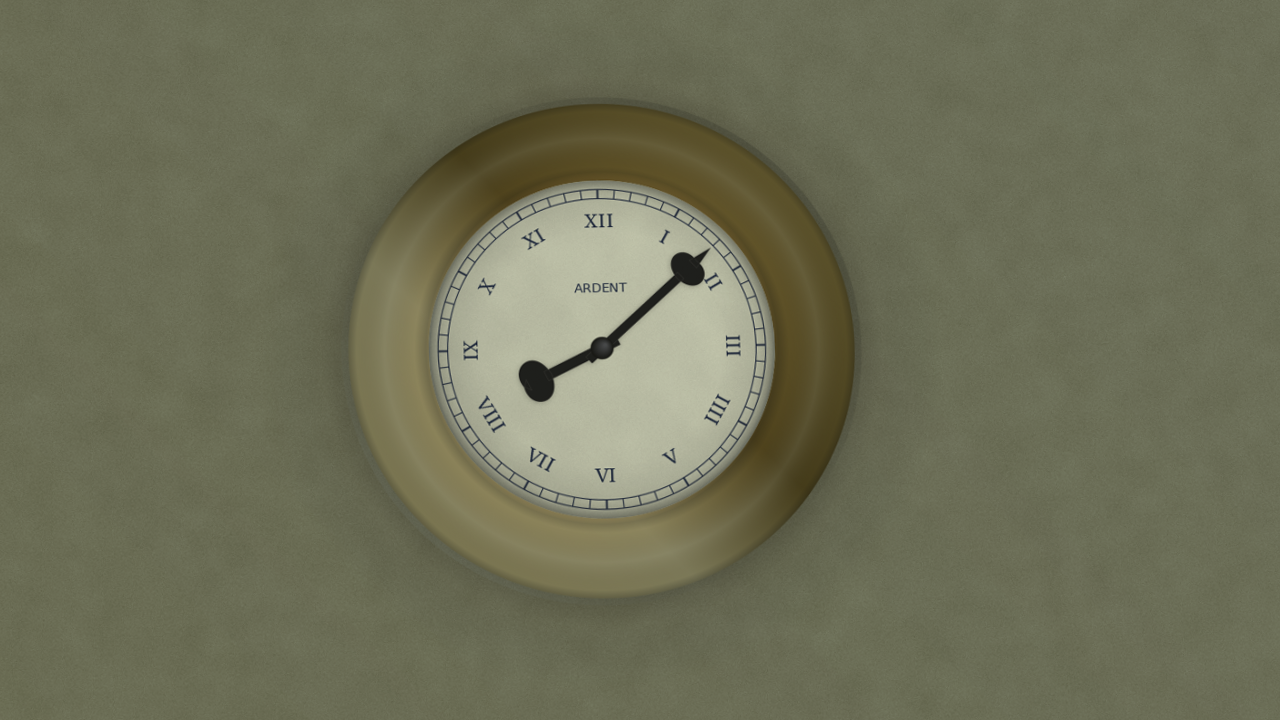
8:08
